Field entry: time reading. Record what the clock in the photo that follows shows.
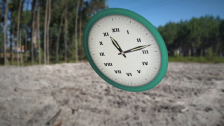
11:13
